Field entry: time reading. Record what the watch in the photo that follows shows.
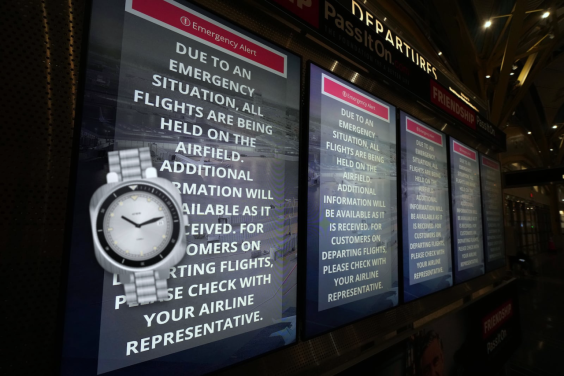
10:13
